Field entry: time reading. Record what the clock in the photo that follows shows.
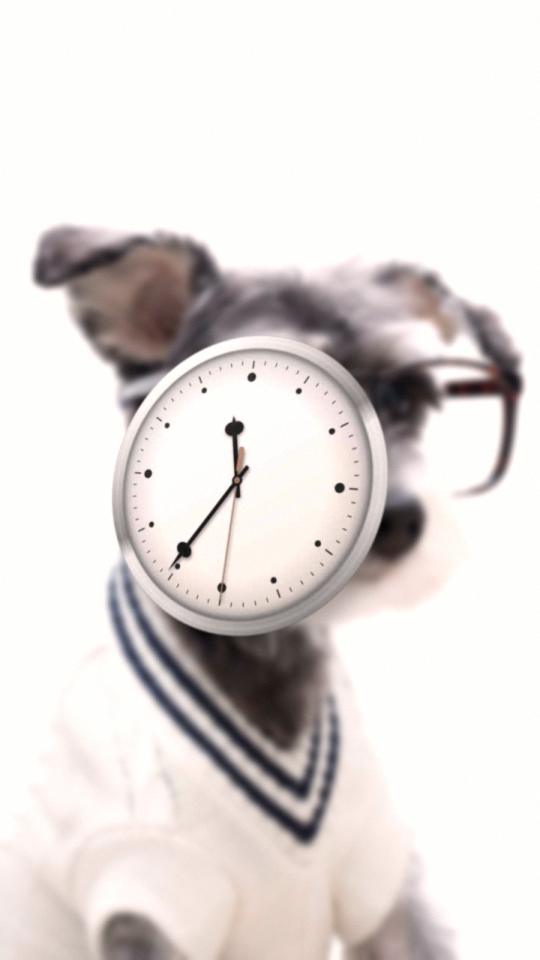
11:35:30
